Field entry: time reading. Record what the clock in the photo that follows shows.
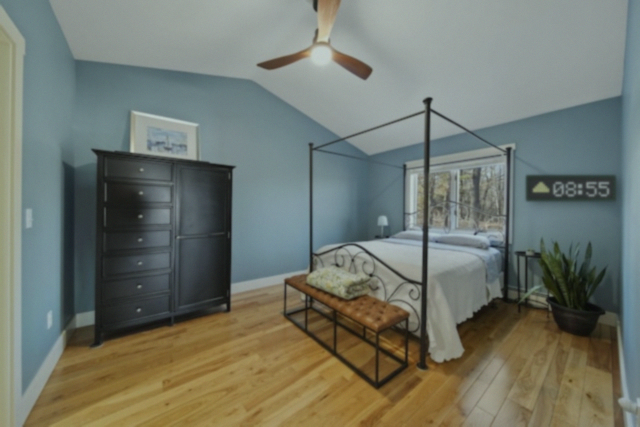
8:55
